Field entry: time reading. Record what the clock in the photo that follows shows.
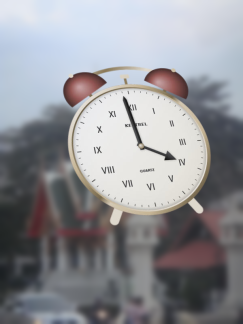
3:59
